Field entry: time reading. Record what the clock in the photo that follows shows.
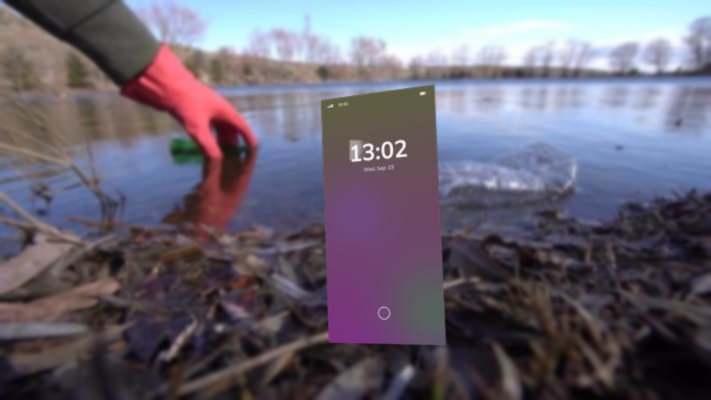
13:02
